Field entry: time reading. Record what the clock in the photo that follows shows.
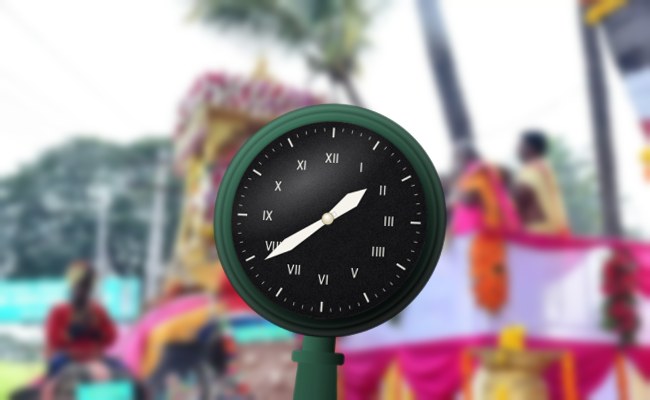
1:39
